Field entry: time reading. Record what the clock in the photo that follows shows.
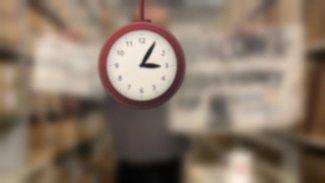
3:05
